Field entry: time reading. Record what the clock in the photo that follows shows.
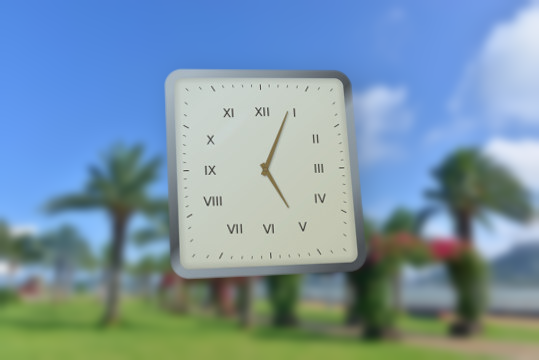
5:04
